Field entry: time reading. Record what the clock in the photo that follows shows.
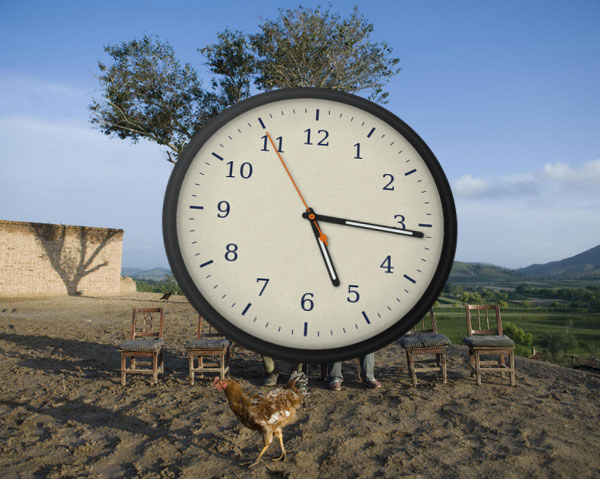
5:15:55
